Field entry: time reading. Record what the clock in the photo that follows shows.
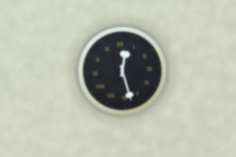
12:28
